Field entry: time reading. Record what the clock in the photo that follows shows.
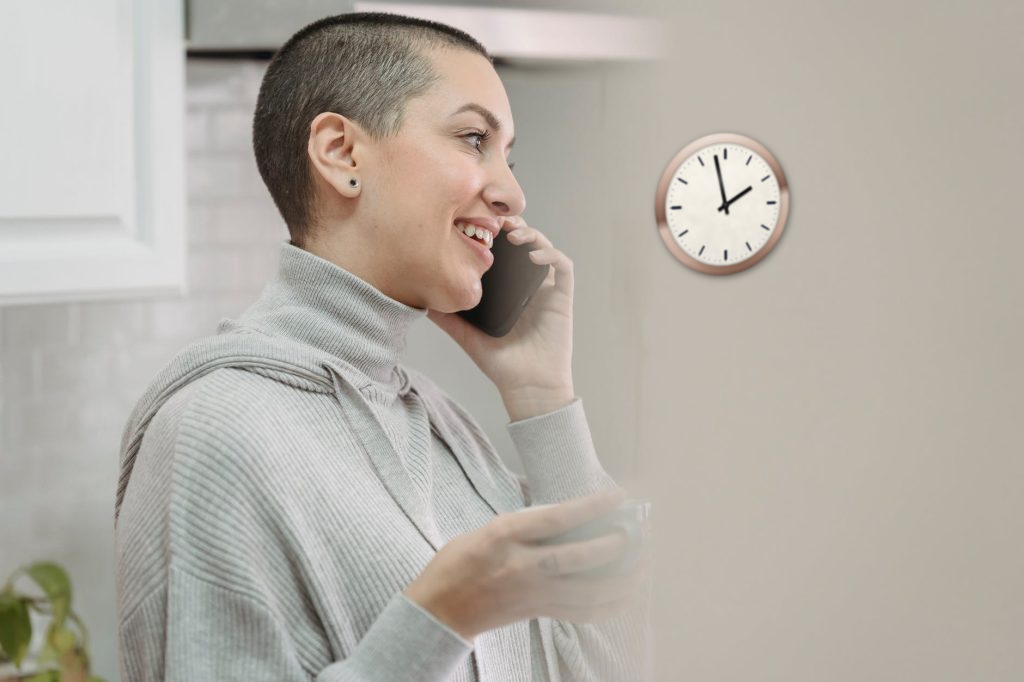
1:58
